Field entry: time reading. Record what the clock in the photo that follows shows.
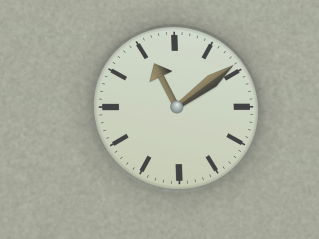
11:09
